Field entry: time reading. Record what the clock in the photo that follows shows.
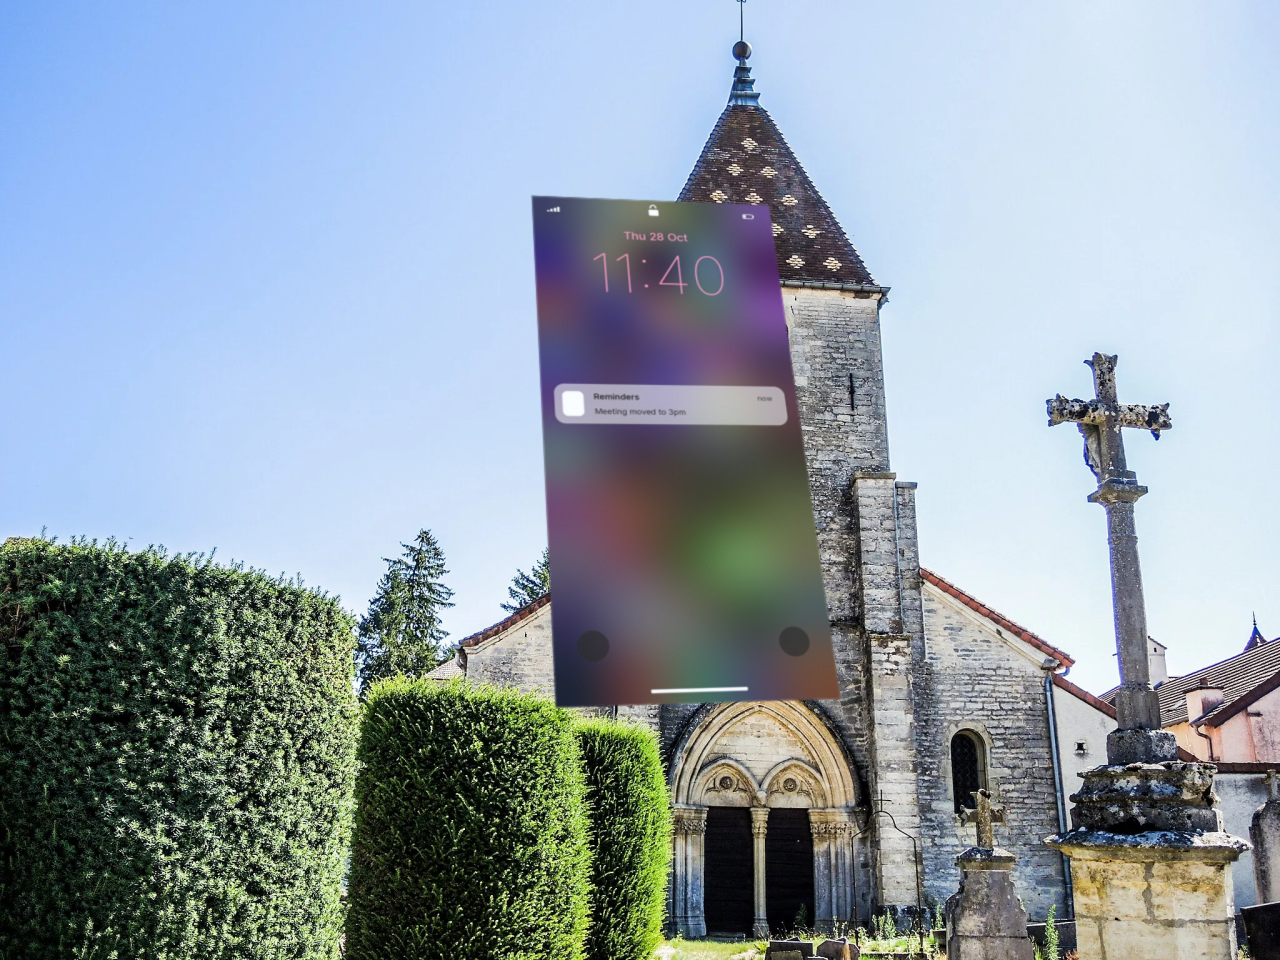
11:40
